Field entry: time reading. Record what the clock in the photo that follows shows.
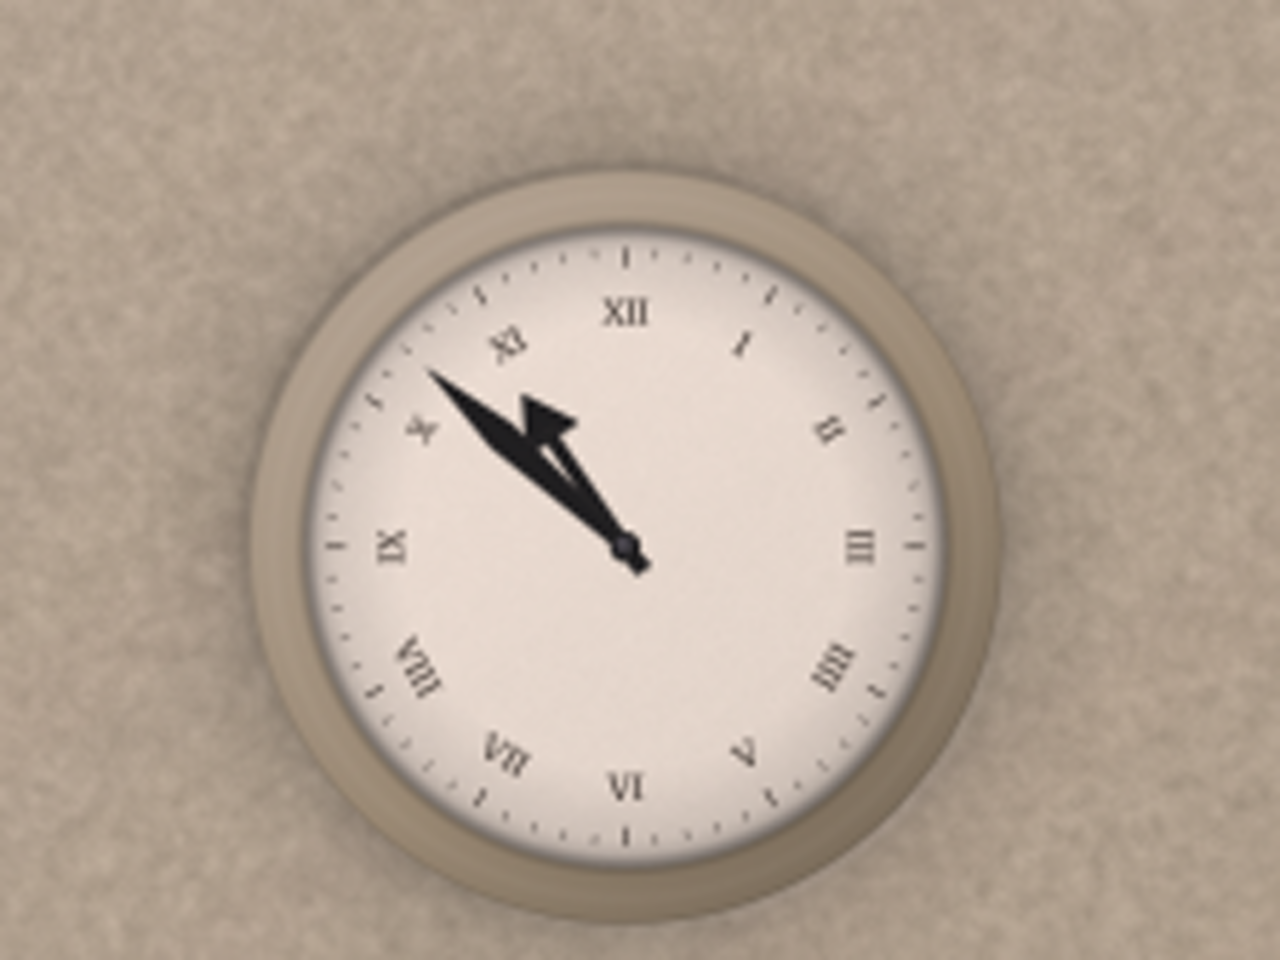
10:52
